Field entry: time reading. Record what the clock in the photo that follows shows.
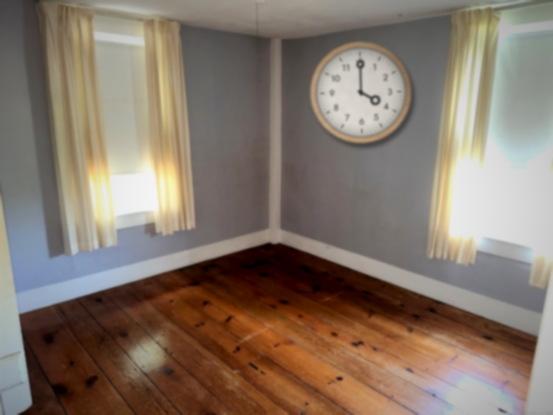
4:00
